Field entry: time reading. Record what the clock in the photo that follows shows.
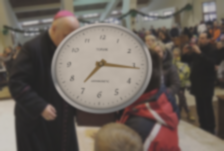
7:16
